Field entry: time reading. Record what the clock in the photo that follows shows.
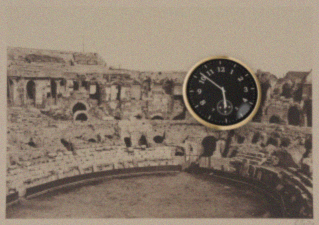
5:52
